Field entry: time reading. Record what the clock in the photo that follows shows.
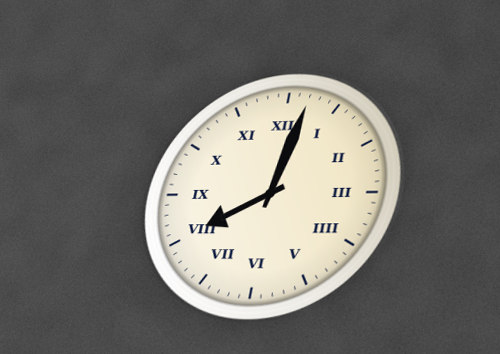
8:02
